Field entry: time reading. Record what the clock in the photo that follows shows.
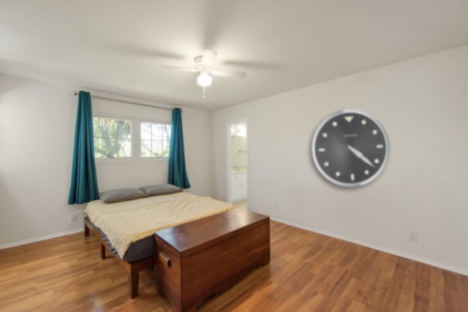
4:22
